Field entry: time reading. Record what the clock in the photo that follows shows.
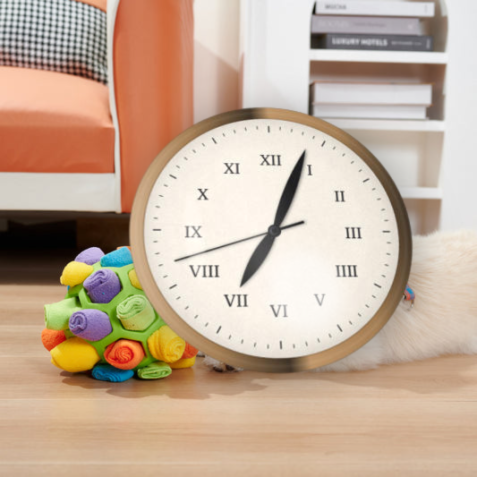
7:03:42
